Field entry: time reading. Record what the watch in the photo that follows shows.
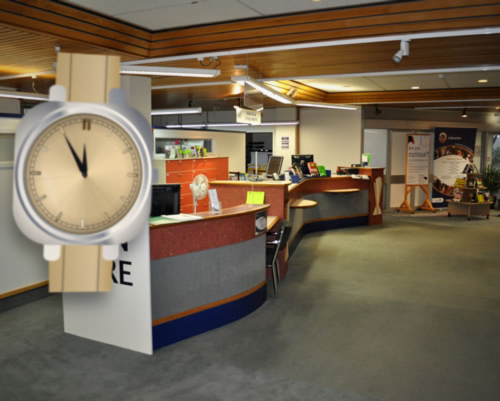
11:55
